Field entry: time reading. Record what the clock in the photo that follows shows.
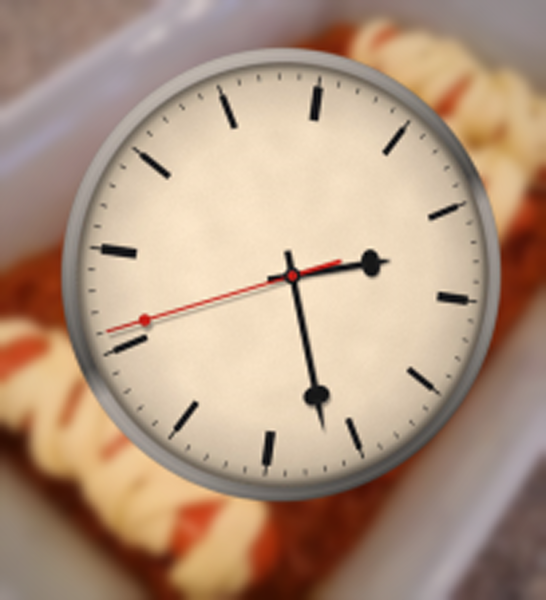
2:26:41
